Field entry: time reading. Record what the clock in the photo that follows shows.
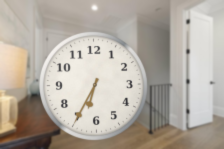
6:35
